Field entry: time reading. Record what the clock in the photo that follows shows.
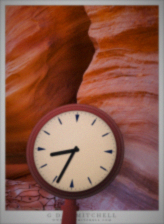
8:34
